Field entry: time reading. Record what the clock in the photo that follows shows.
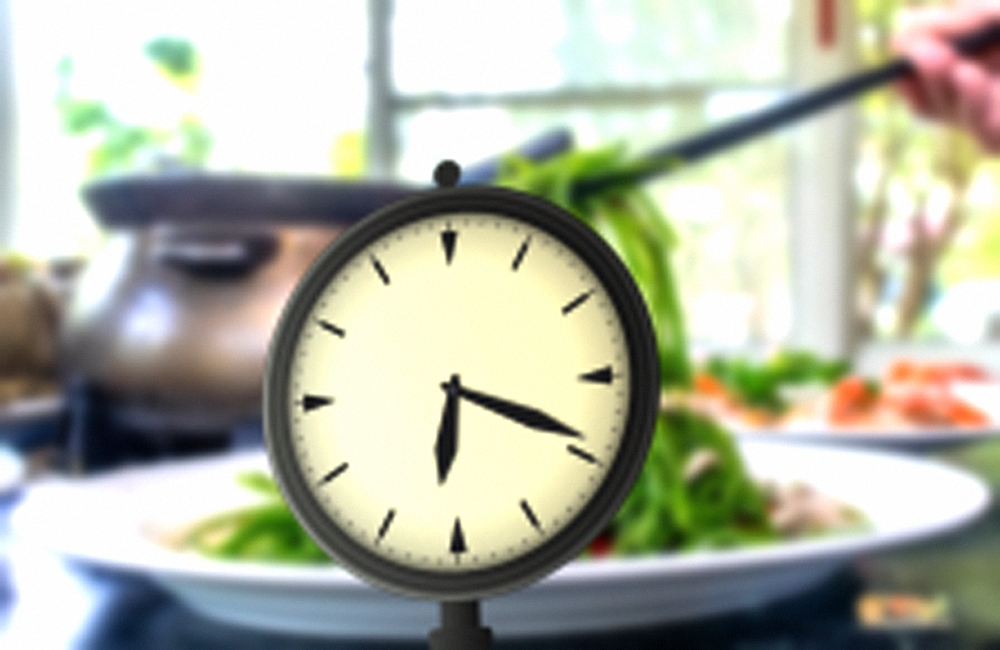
6:19
